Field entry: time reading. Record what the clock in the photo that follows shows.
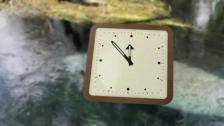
11:53
